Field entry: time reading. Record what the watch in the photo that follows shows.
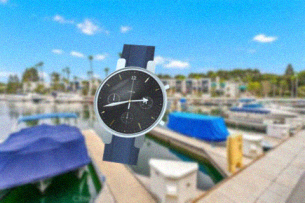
2:42
